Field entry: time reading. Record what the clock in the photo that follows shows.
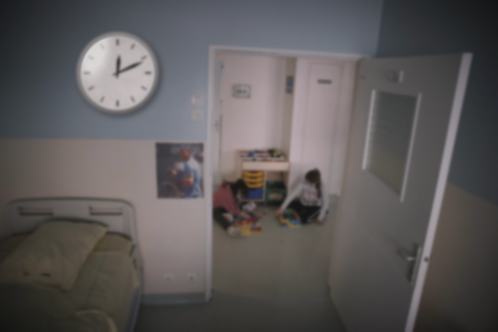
12:11
